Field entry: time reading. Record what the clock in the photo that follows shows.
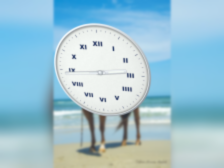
2:44
